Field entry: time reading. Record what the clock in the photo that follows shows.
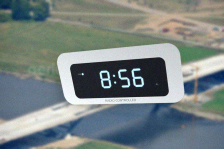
8:56
